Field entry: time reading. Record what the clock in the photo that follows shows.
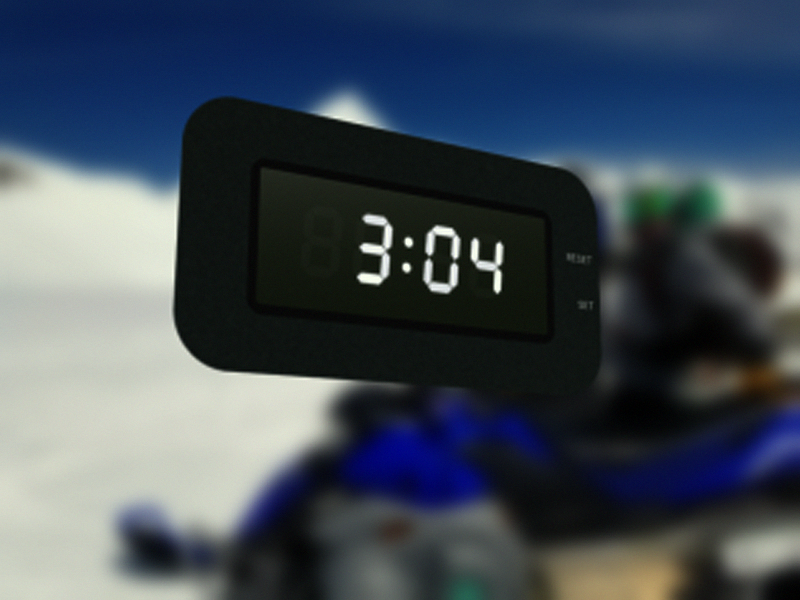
3:04
